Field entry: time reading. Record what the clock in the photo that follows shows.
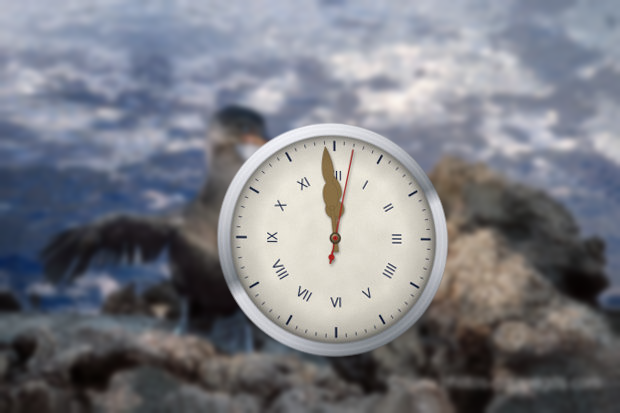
11:59:02
